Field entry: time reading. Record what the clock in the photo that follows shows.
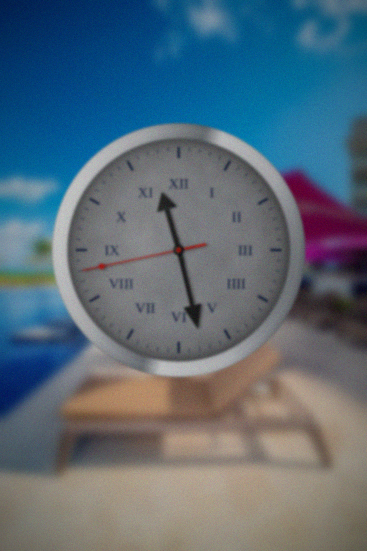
11:27:43
